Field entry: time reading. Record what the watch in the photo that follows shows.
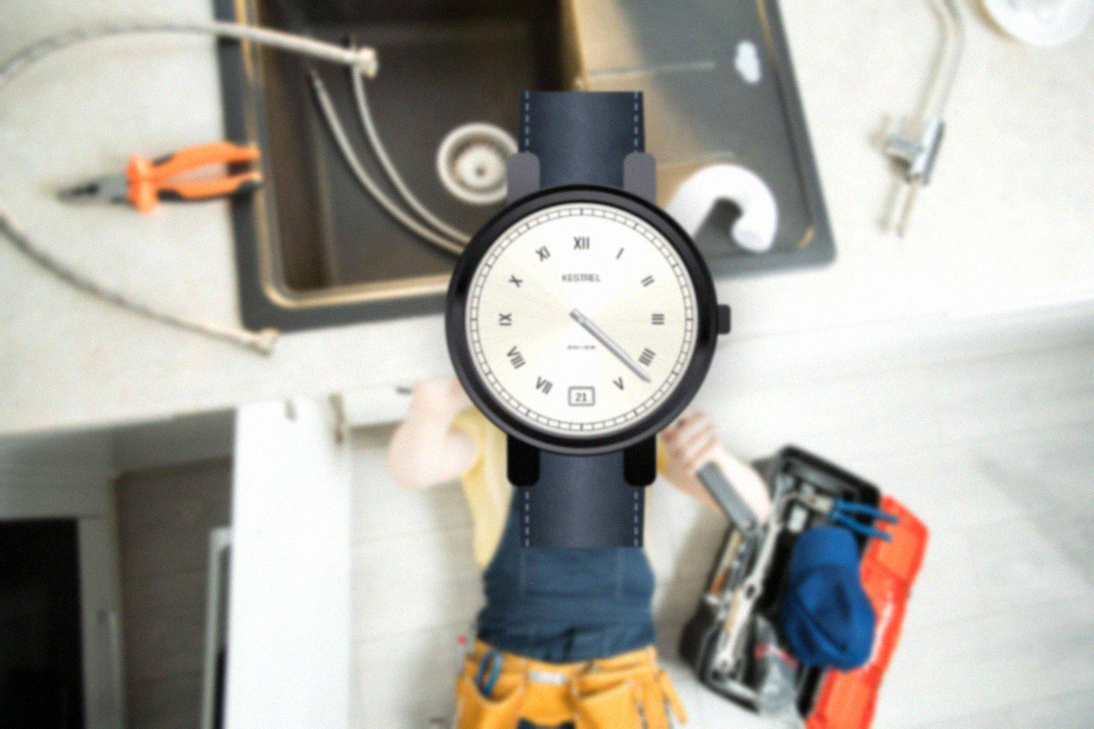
4:22
